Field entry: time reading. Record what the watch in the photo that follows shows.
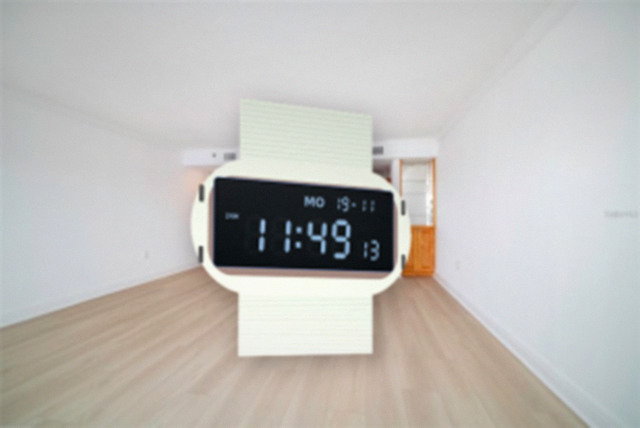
11:49:13
